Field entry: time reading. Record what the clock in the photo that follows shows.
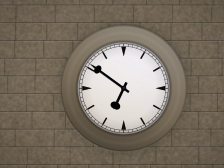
6:51
